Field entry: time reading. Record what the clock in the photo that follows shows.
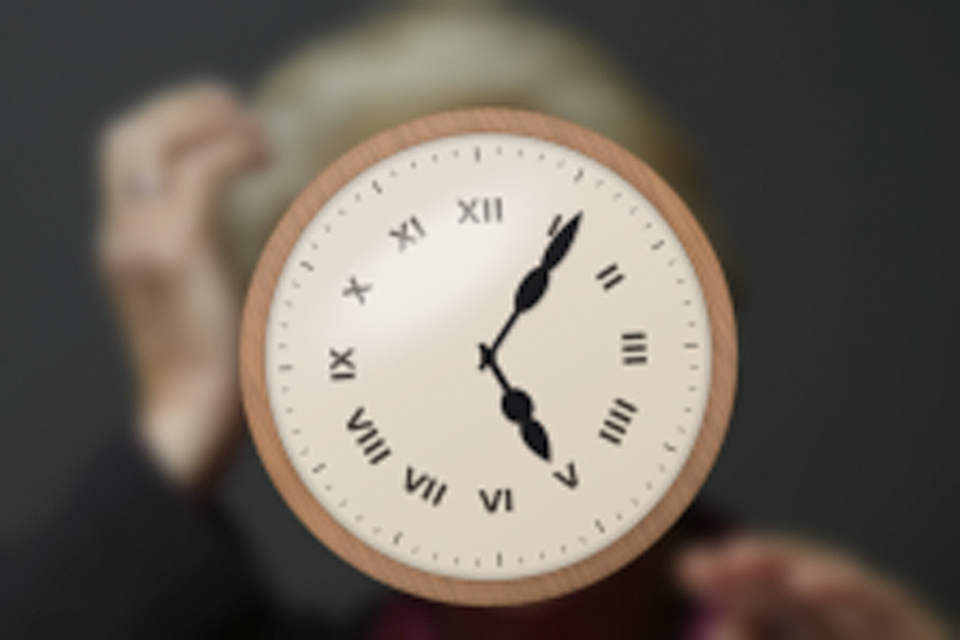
5:06
